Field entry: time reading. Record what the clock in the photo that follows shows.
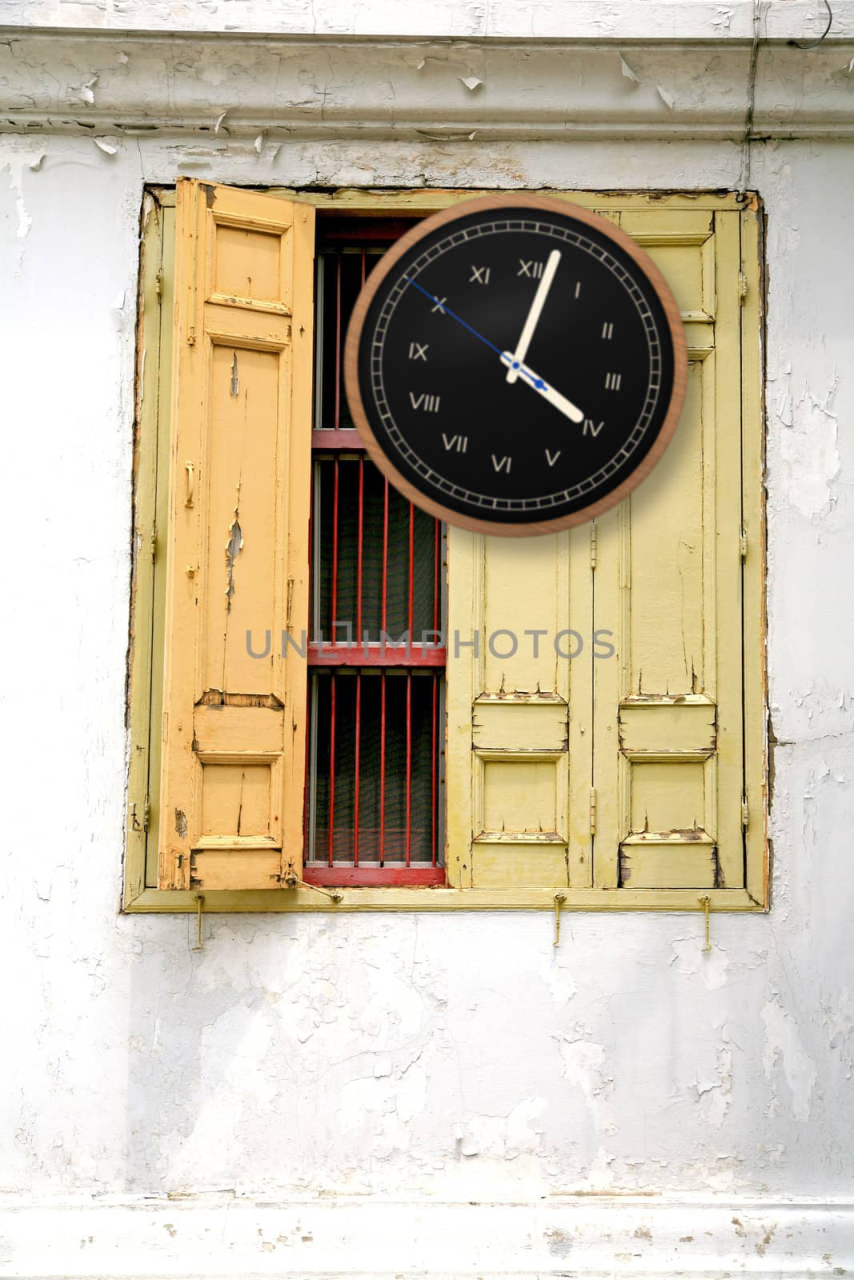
4:01:50
